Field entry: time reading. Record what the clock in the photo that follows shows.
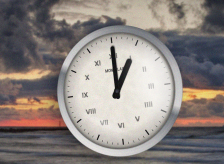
1:00
